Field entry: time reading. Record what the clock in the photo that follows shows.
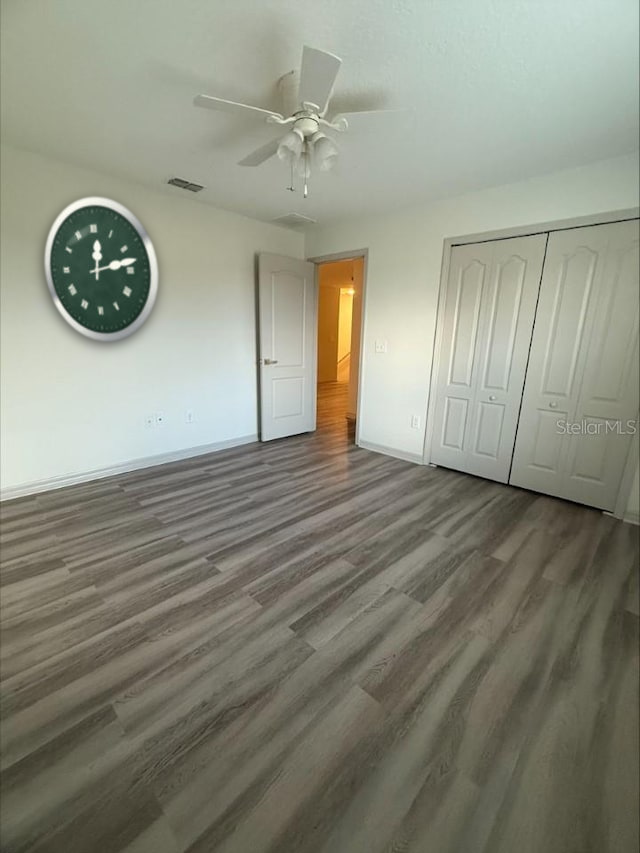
12:13
